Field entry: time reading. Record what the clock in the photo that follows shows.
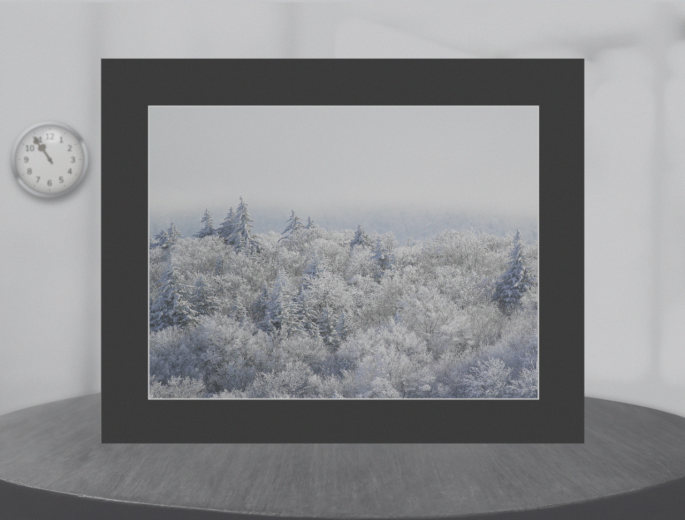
10:54
